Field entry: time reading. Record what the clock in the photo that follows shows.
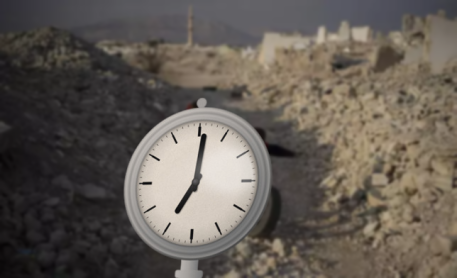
7:01
